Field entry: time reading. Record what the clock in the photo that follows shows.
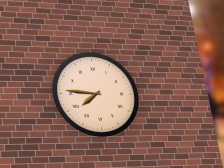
7:46
